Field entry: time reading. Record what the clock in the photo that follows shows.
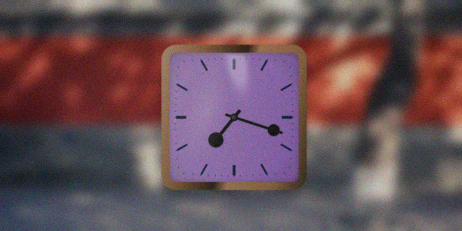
7:18
